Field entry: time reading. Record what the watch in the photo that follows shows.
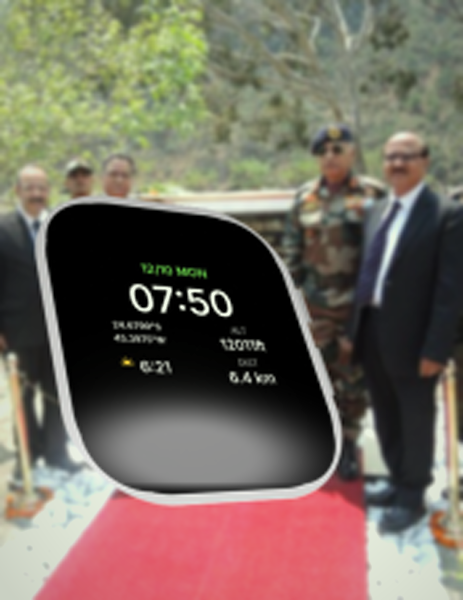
7:50
